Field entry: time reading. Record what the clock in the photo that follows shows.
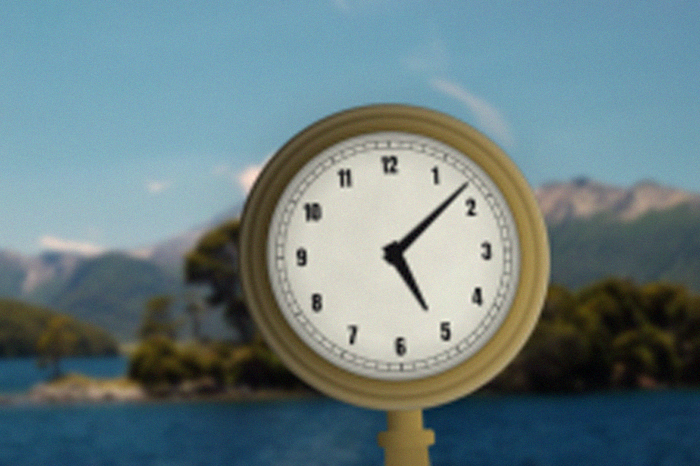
5:08
